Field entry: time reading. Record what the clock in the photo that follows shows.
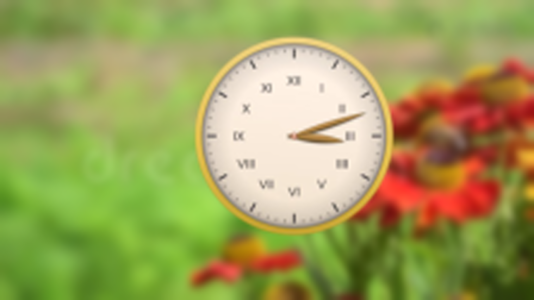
3:12
